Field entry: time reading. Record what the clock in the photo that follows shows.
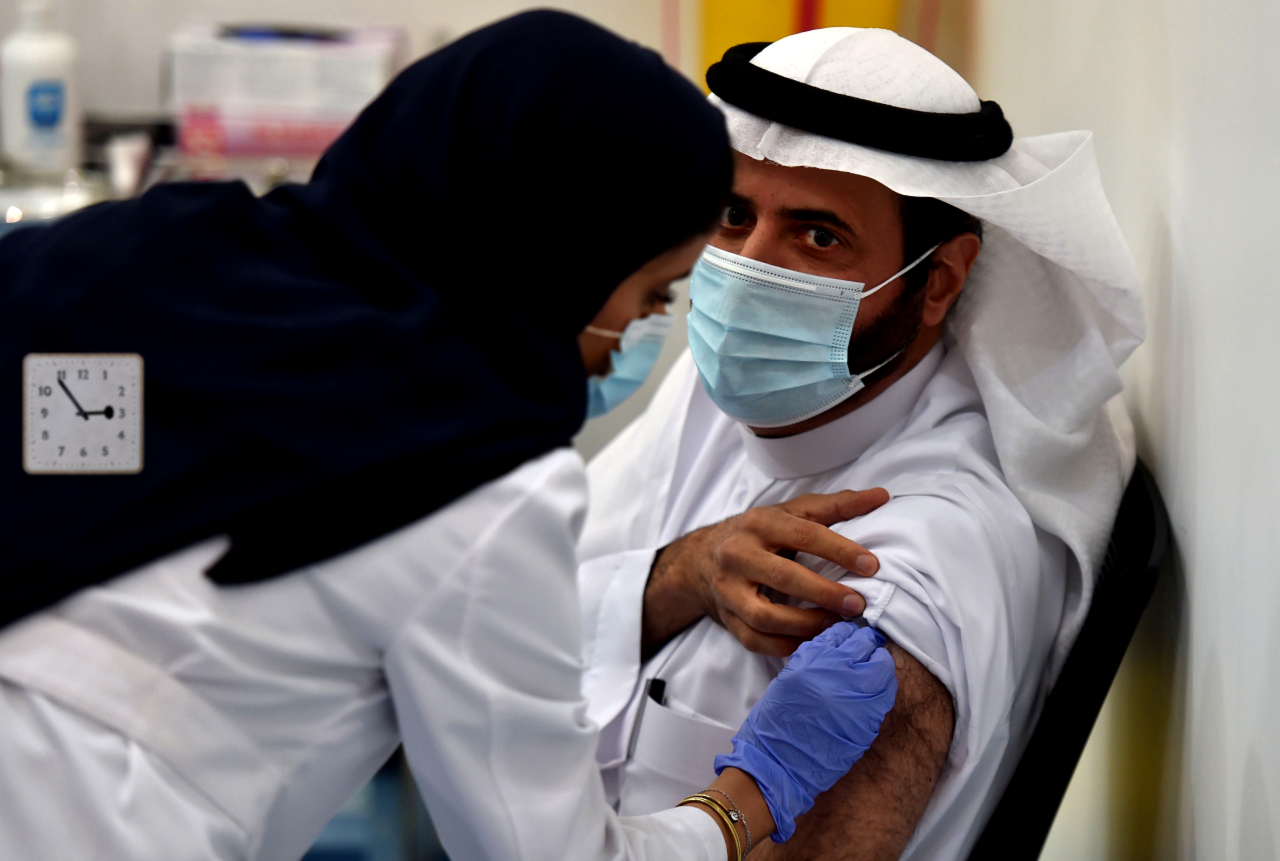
2:54
